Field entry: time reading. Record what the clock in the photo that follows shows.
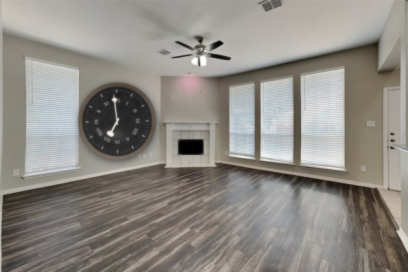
6:59
